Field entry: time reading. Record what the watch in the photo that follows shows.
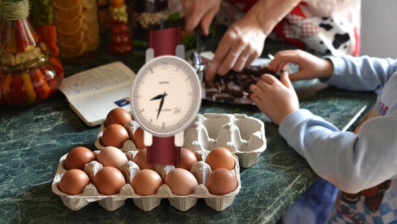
8:33
